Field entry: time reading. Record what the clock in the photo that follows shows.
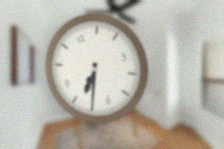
7:35
